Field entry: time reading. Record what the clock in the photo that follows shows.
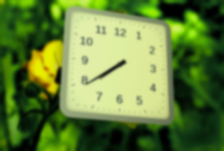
7:39
